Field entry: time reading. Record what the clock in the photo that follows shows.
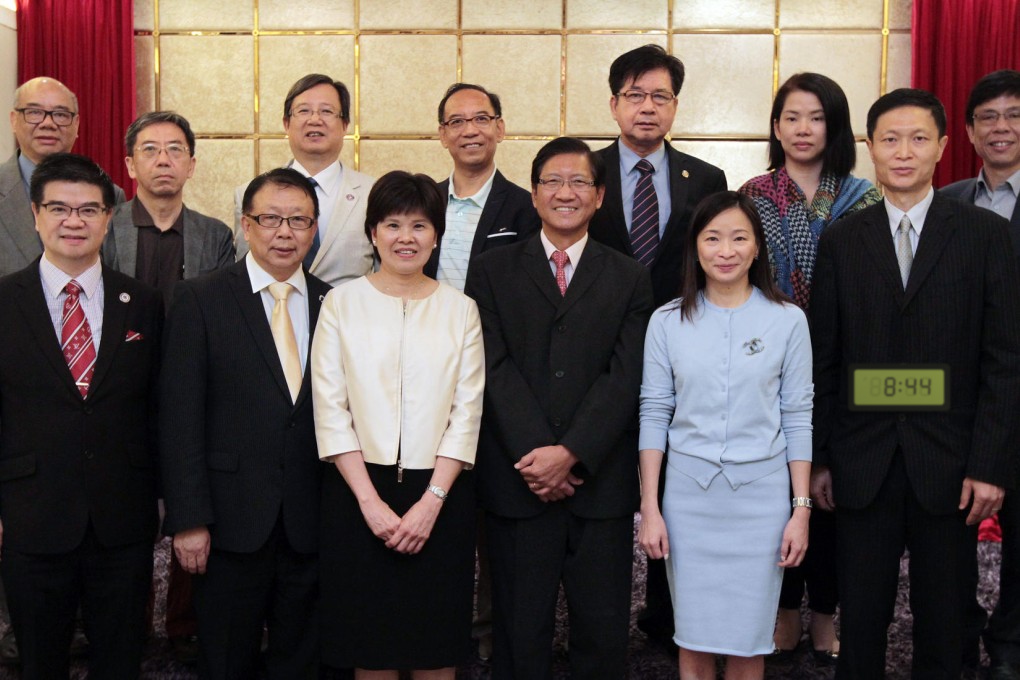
8:44
